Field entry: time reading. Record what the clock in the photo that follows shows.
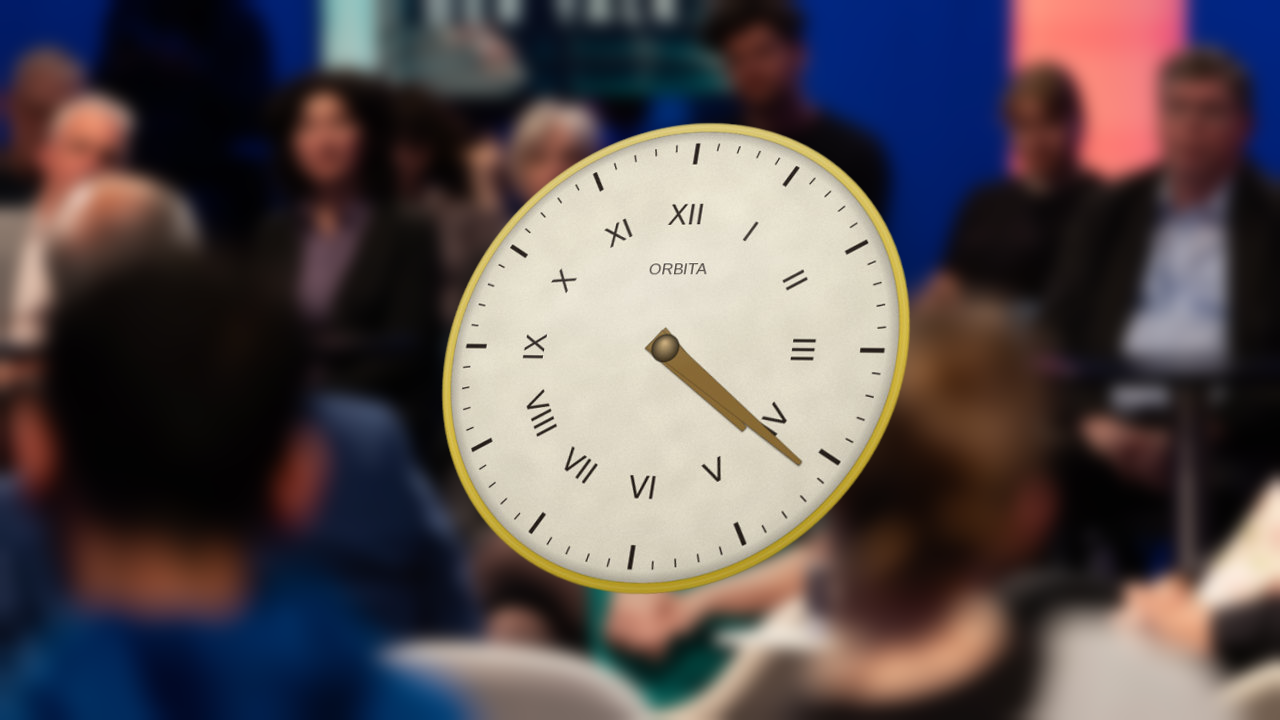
4:21
